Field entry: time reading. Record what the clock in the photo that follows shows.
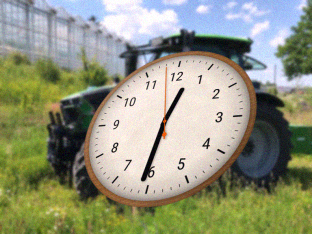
12:30:58
